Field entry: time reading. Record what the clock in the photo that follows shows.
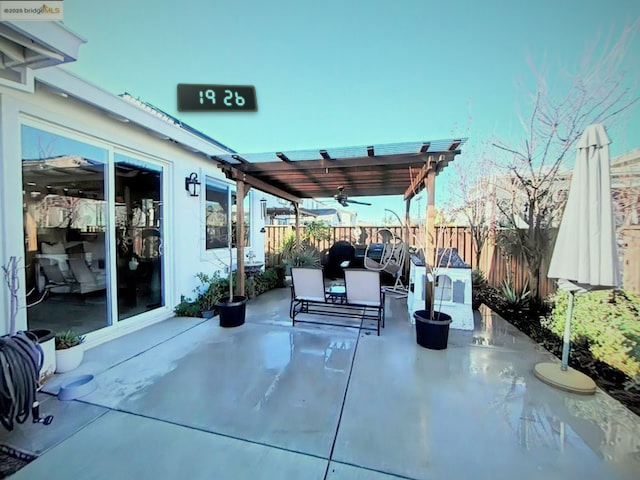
19:26
